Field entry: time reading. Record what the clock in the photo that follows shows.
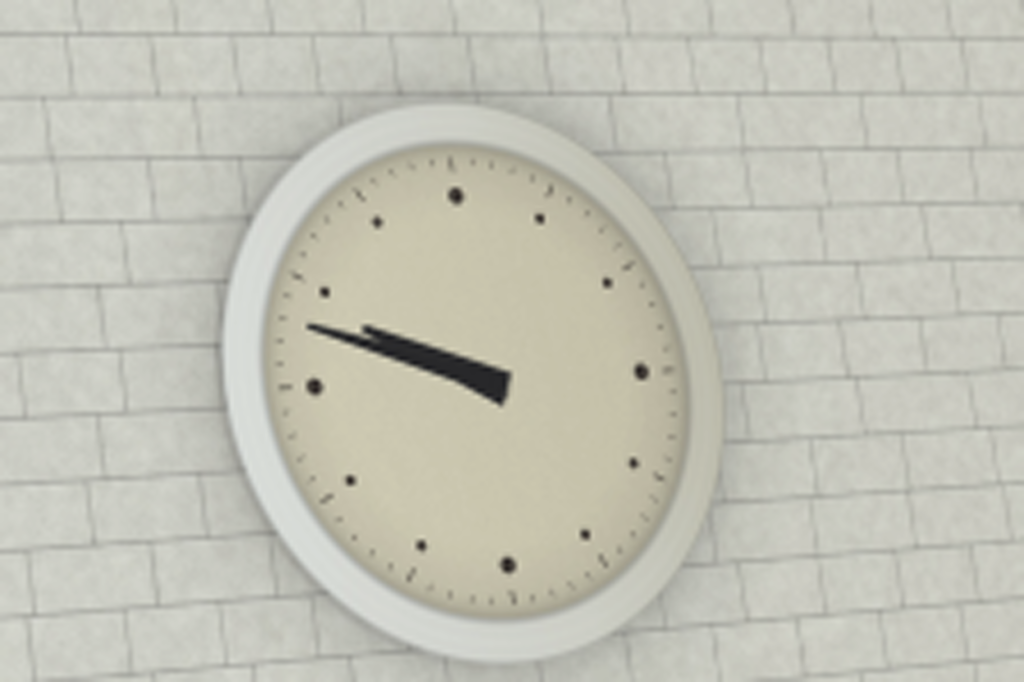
9:48
